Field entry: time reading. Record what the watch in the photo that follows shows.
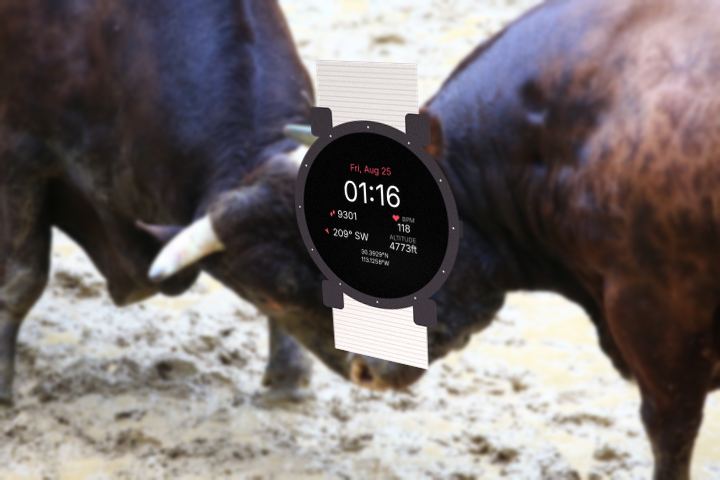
1:16
